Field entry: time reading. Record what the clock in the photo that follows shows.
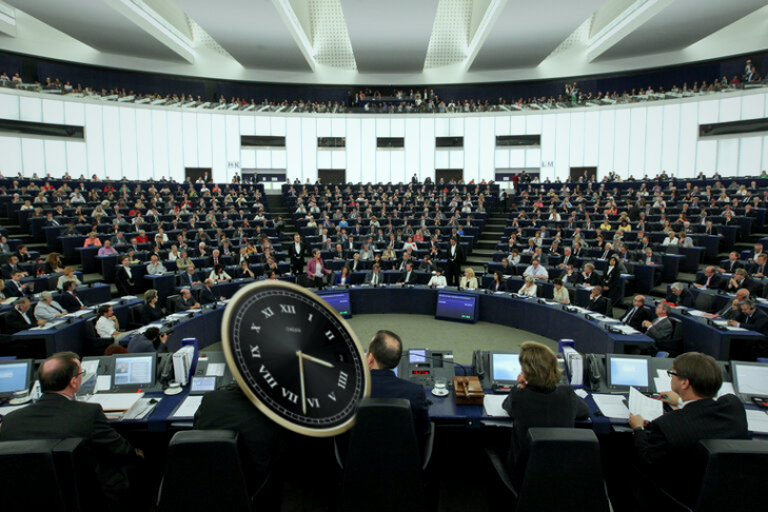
3:32
